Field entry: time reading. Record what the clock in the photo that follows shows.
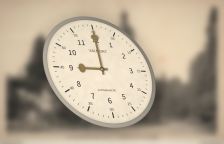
9:00
